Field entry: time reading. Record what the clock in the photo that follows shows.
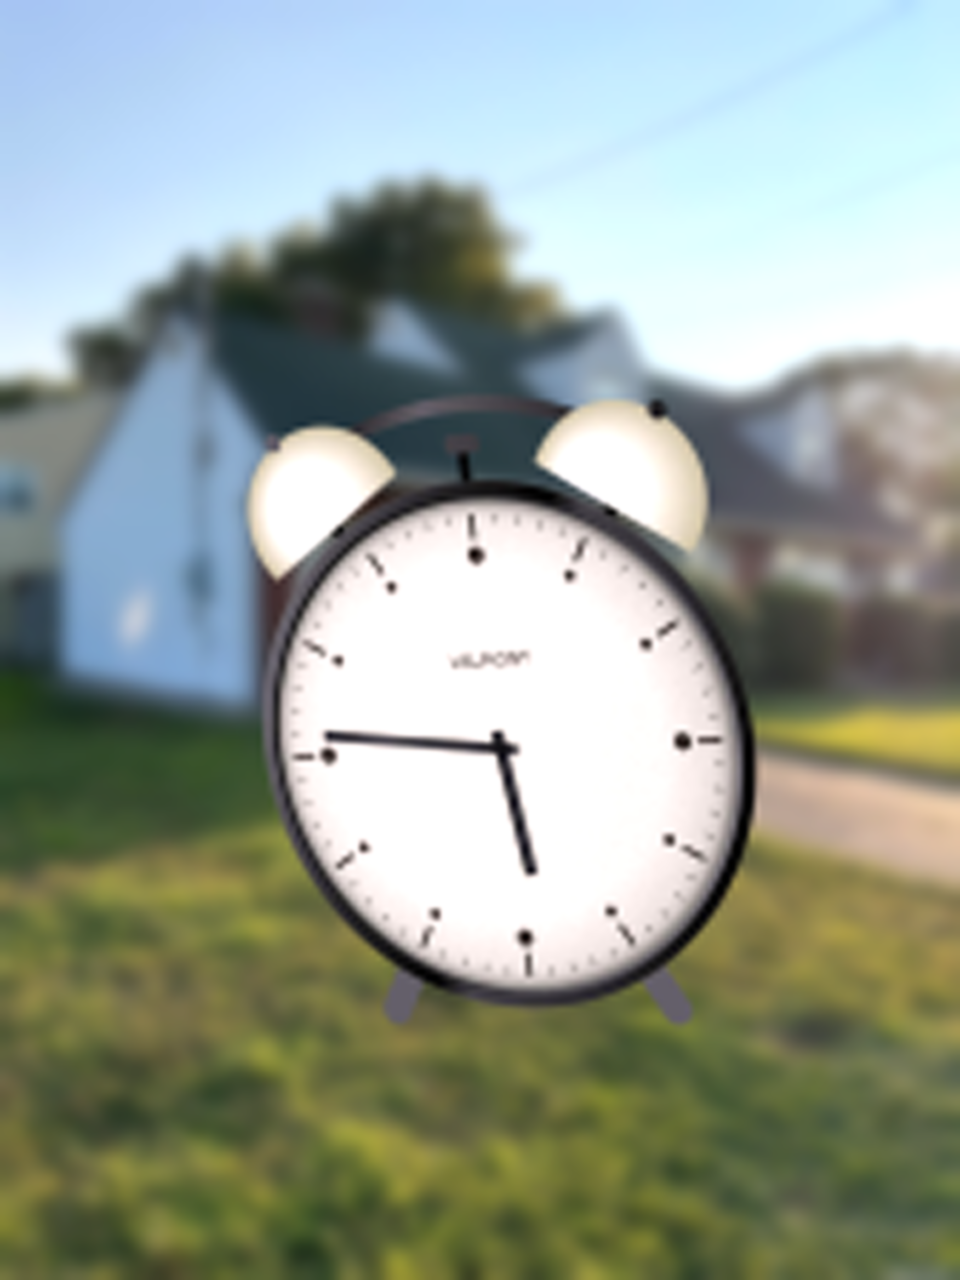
5:46
